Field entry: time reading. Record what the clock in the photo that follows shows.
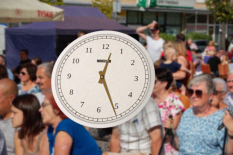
12:26
